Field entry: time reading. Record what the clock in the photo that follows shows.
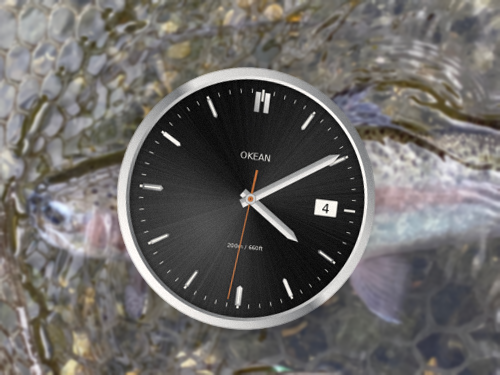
4:09:31
